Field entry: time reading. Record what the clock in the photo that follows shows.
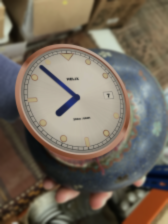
7:53
